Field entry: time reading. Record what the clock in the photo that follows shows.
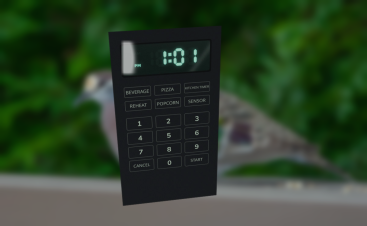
1:01
